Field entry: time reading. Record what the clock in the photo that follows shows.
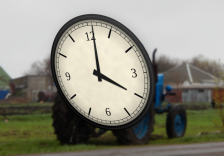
4:01
